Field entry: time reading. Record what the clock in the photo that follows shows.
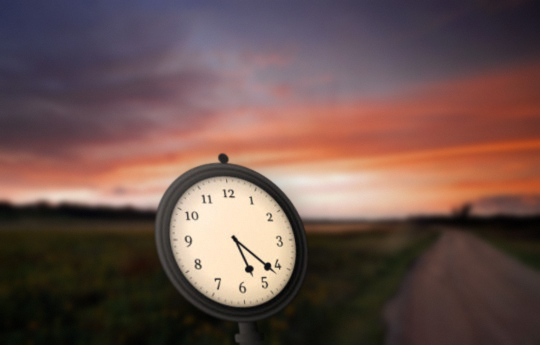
5:22
